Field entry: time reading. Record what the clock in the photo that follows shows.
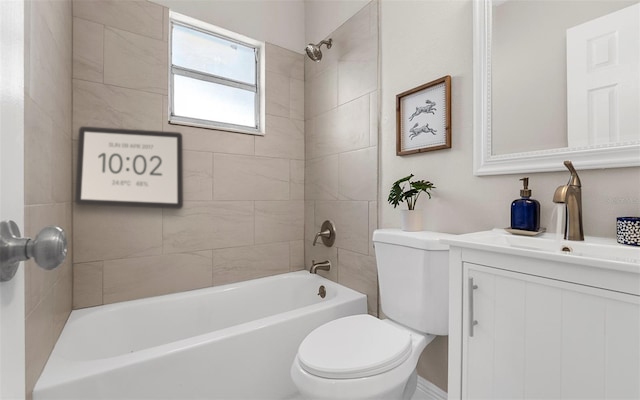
10:02
